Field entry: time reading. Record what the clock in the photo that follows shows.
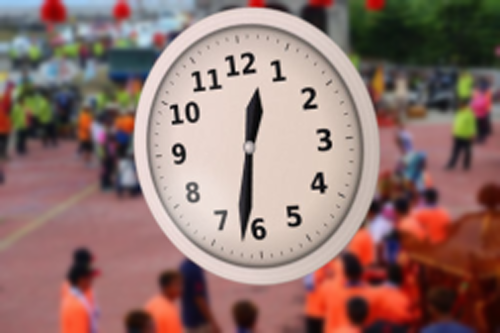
12:32
